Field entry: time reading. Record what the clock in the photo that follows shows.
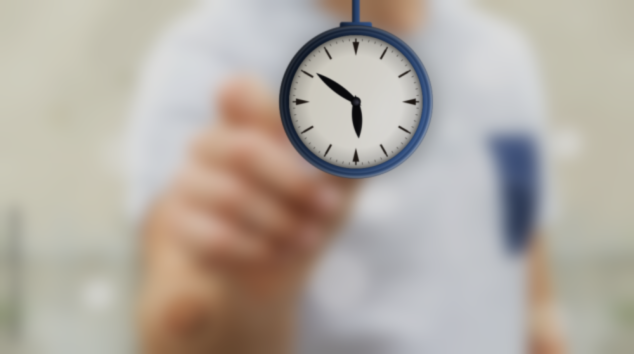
5:51
